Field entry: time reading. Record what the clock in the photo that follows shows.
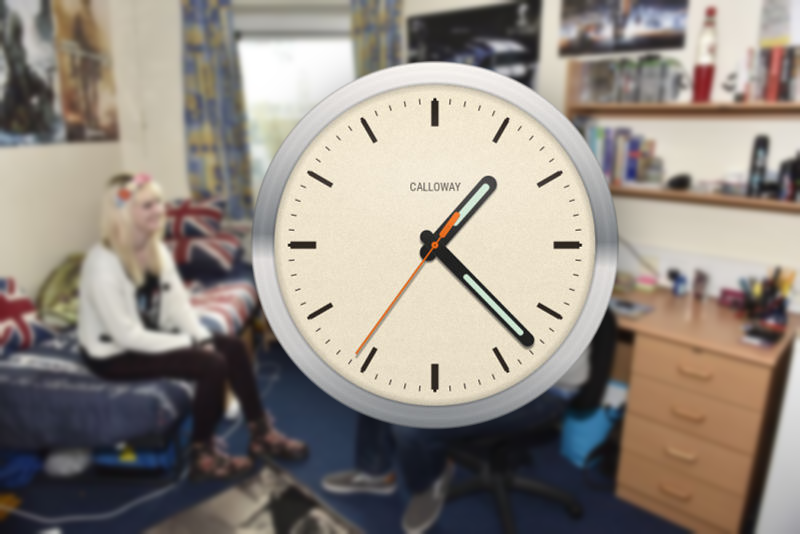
1:22:36
